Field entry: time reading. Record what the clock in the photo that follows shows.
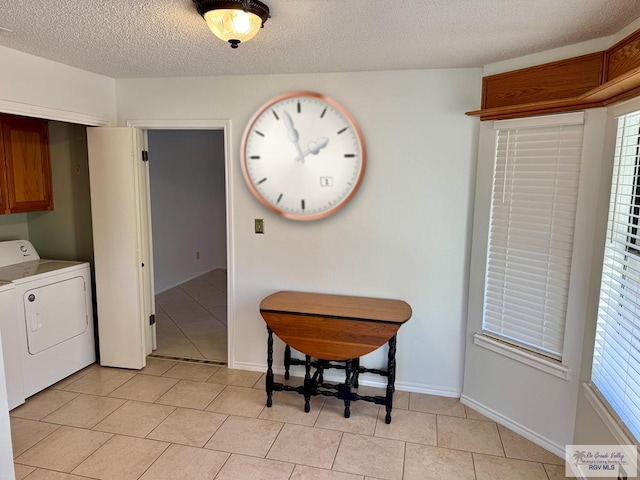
1:57
